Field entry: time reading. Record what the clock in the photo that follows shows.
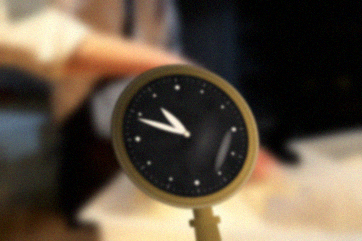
10:49
